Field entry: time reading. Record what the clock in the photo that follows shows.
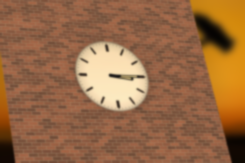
3:15
